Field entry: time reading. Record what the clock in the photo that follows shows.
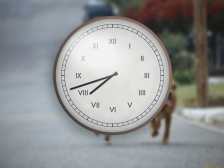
7:42
